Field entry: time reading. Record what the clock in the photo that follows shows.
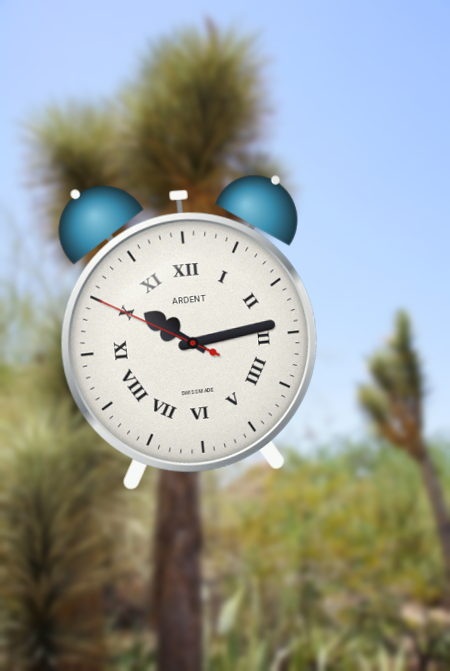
10:13:50
